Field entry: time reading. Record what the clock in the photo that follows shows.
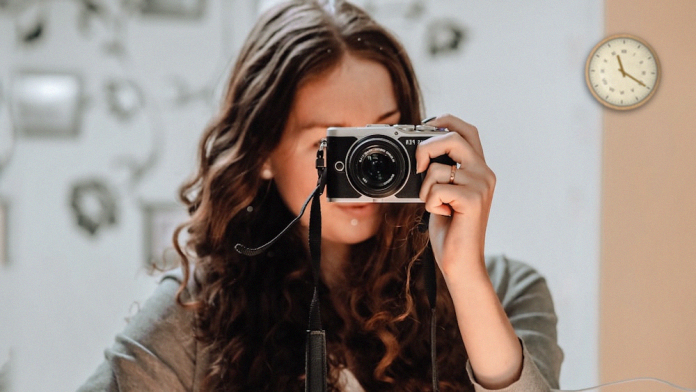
11:20
